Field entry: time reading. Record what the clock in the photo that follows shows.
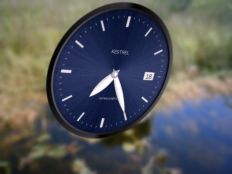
7:25
